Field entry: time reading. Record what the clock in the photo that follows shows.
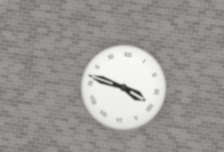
3:47
